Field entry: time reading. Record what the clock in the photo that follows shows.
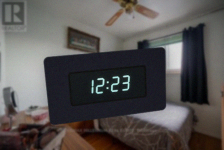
12:23
